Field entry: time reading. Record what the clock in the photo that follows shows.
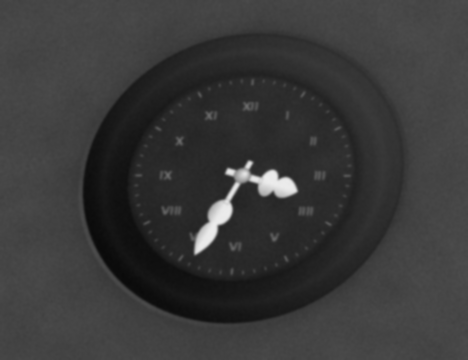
3:34
